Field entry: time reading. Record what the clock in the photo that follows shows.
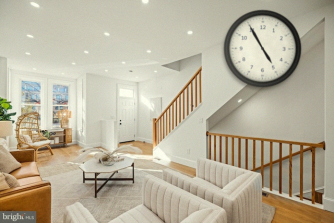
4:55
